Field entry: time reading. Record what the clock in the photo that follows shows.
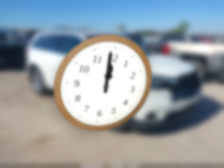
11:59
